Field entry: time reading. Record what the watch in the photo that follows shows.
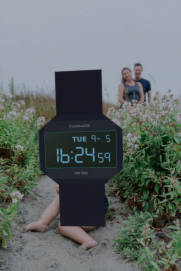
16:24:59
